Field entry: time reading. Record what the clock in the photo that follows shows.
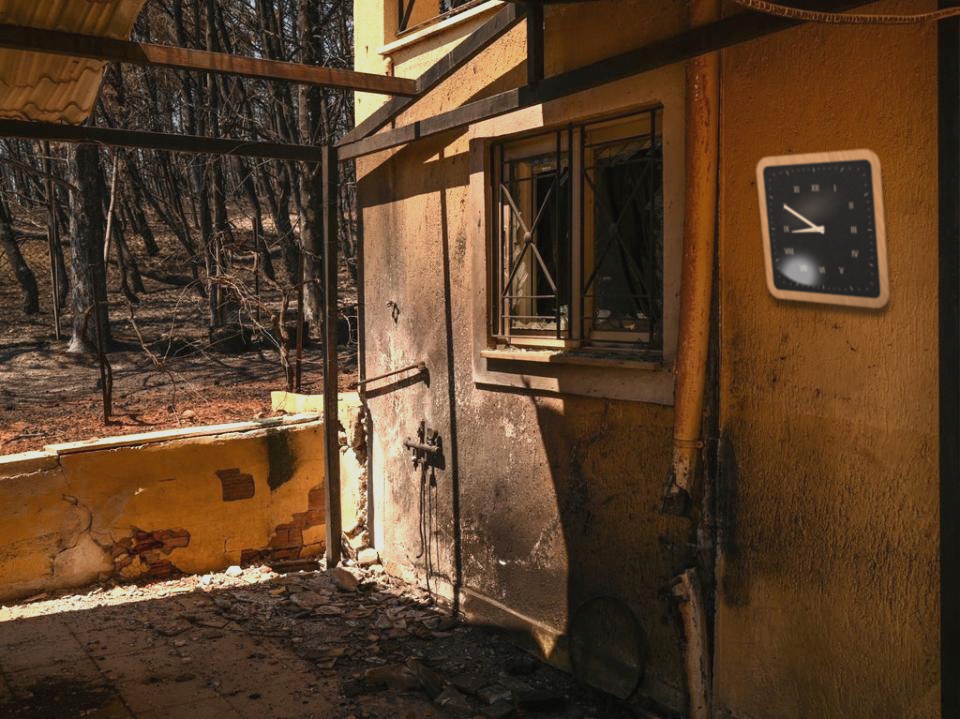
8:50
